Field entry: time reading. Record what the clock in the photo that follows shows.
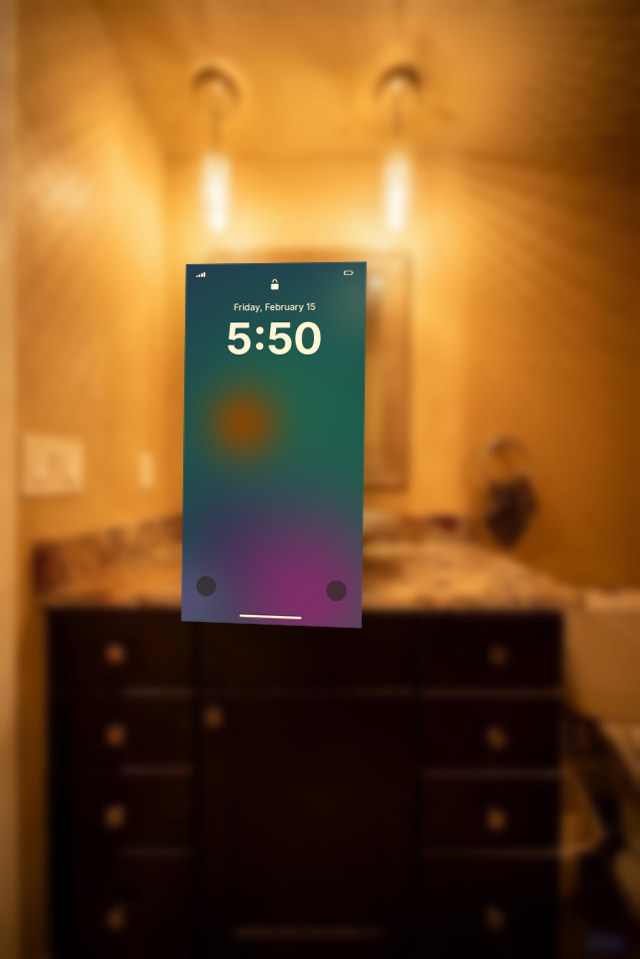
5:50
